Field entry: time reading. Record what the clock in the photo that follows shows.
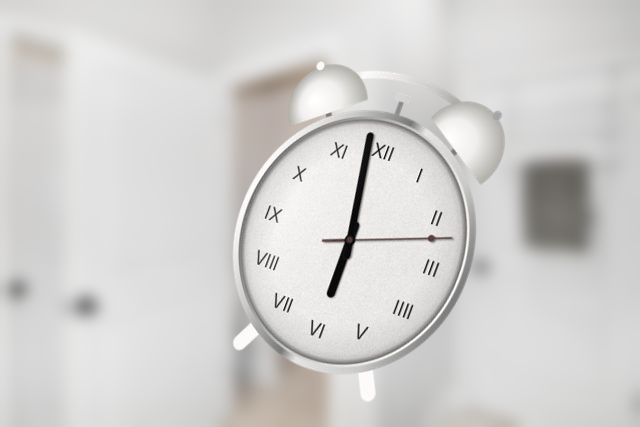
5:58:12
